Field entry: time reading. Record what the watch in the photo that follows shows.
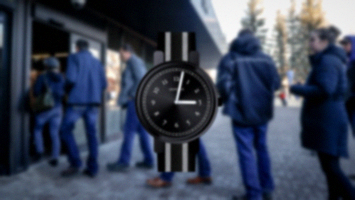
3:02
